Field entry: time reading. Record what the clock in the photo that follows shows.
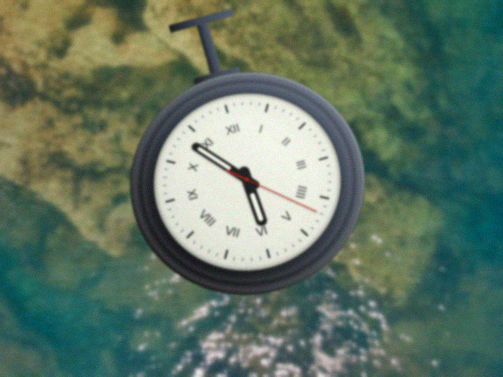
5:53:22
